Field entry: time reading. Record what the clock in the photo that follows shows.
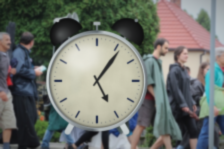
5:06
